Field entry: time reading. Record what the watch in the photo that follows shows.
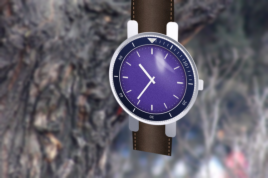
10:36
